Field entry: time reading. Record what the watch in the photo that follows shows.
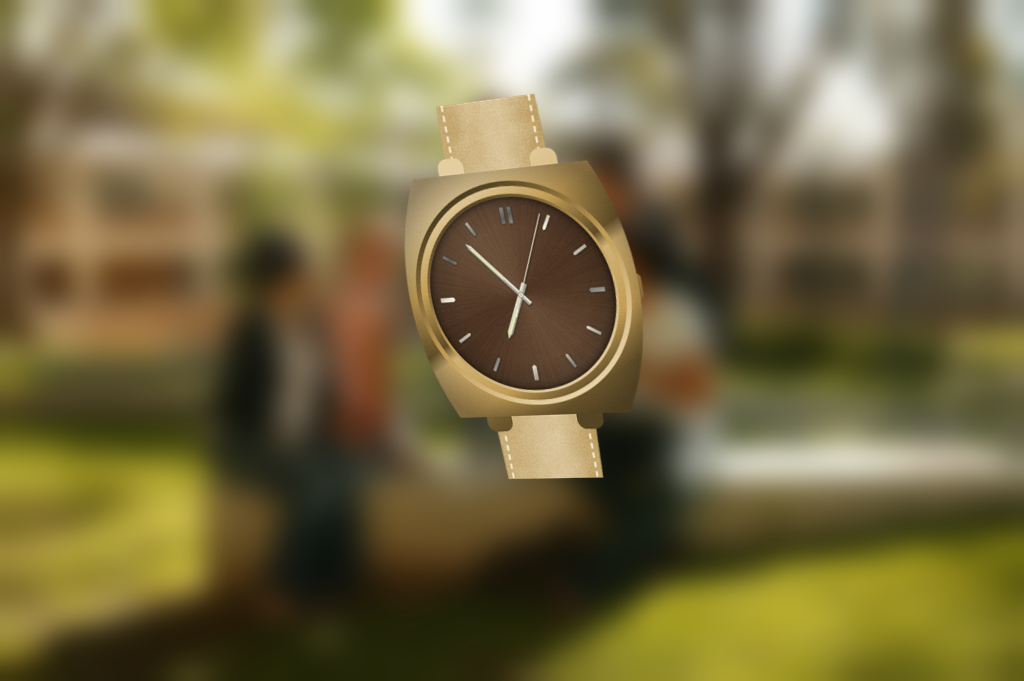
6:53:04
